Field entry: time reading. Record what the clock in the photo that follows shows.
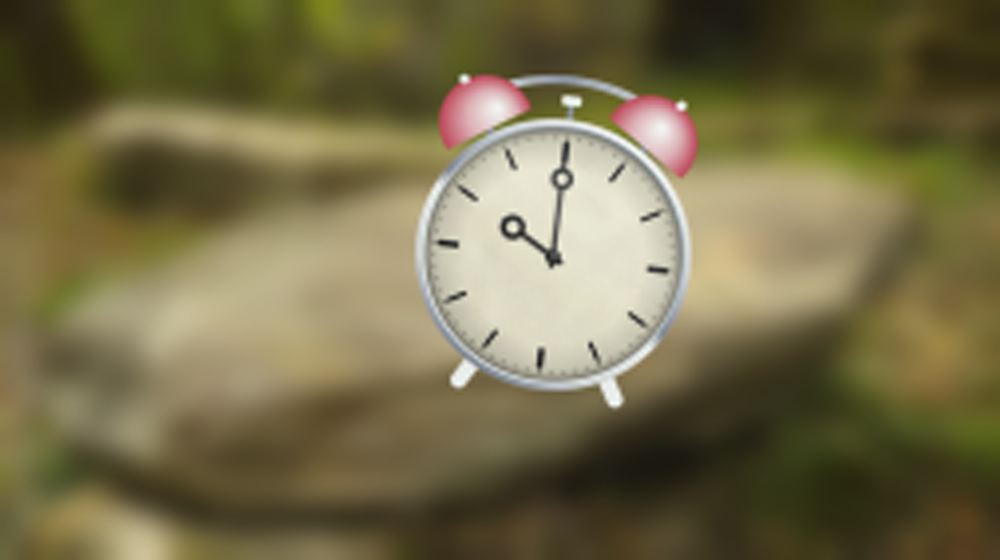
10:00
